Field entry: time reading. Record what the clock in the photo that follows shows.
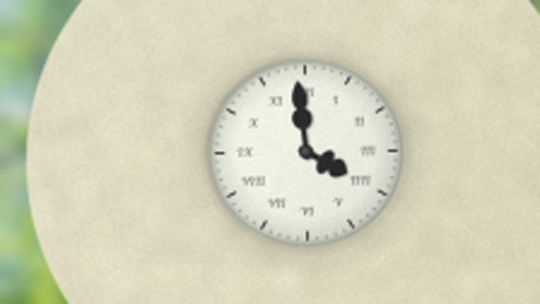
3:59
